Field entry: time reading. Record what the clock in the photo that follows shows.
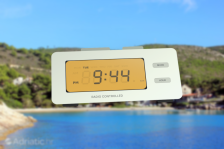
9:44
